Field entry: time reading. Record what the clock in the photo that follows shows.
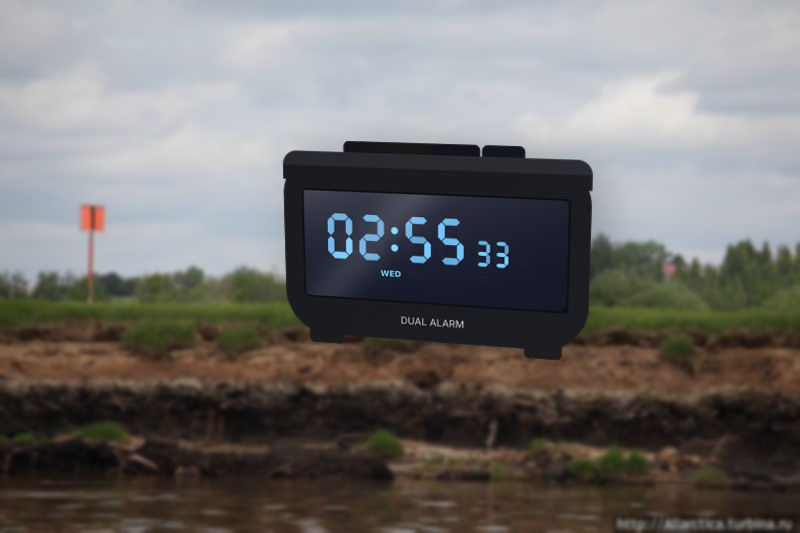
2:55:33
